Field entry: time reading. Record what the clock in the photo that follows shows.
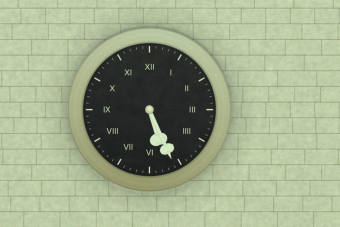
5:26
